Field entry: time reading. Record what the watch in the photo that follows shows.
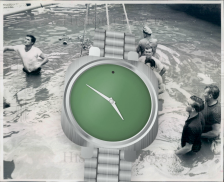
4:50
